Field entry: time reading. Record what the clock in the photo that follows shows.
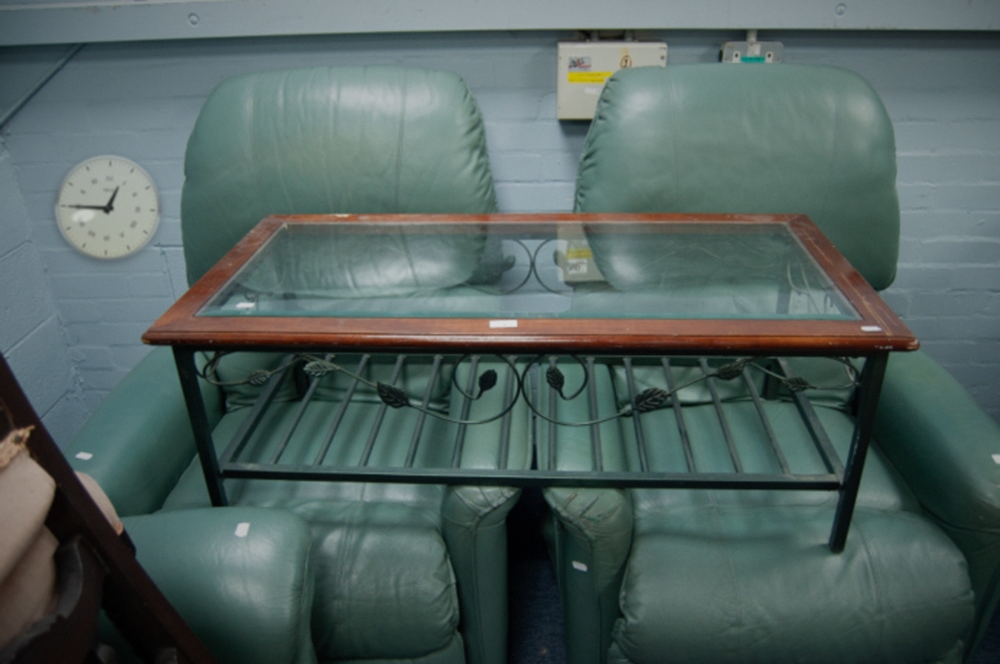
12:45
